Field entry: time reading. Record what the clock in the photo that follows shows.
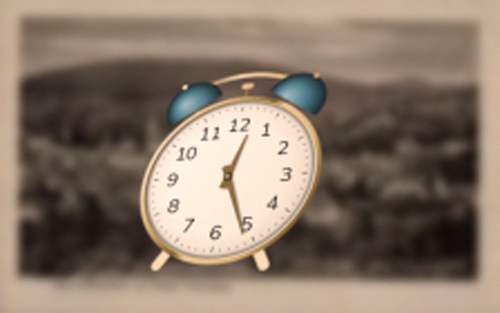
12:26
